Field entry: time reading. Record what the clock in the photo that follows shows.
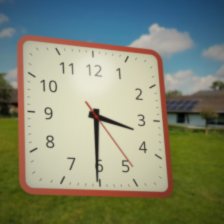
3:30:24
